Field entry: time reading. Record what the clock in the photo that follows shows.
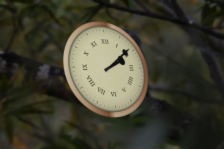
2:09
